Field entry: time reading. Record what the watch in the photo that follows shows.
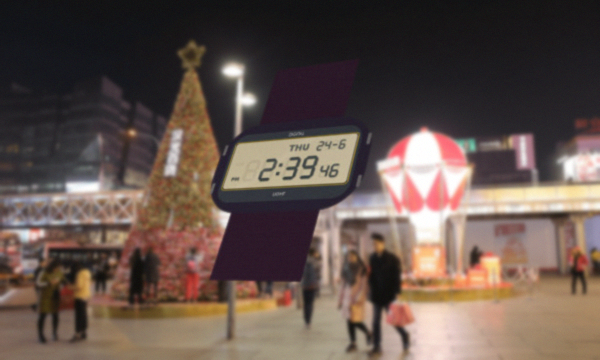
2:39:46
